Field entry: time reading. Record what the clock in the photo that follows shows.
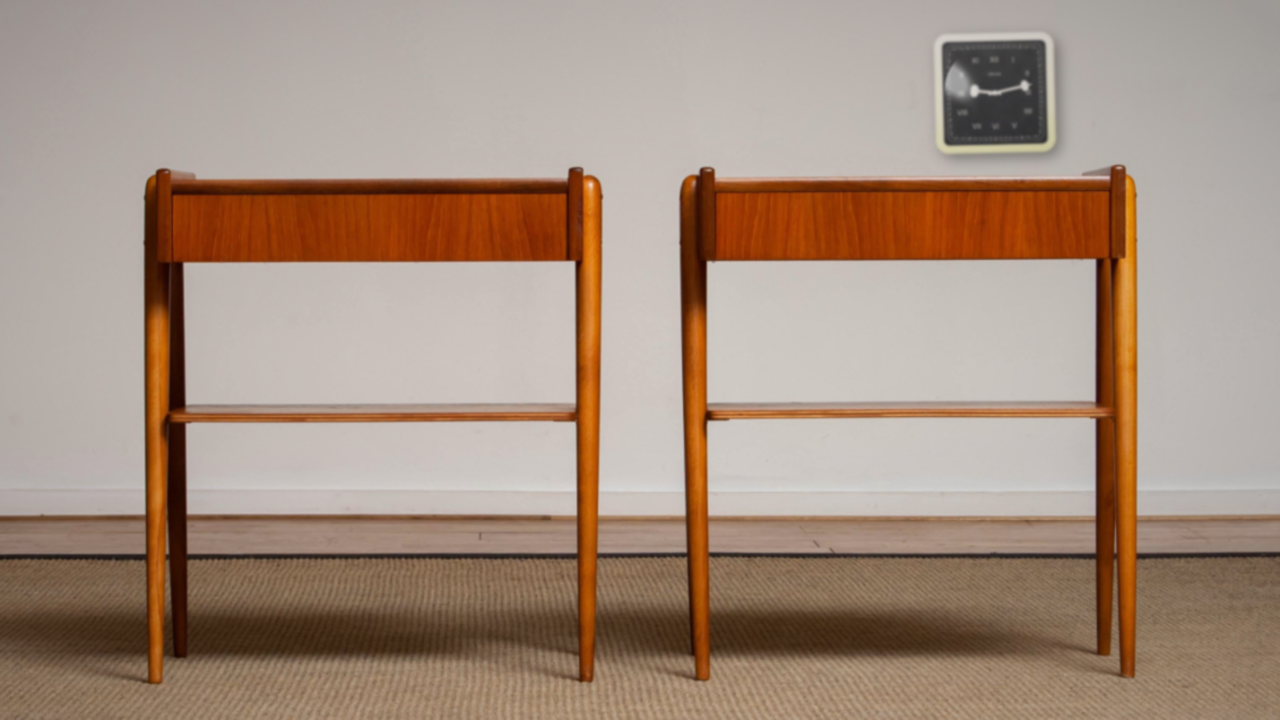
9:13
